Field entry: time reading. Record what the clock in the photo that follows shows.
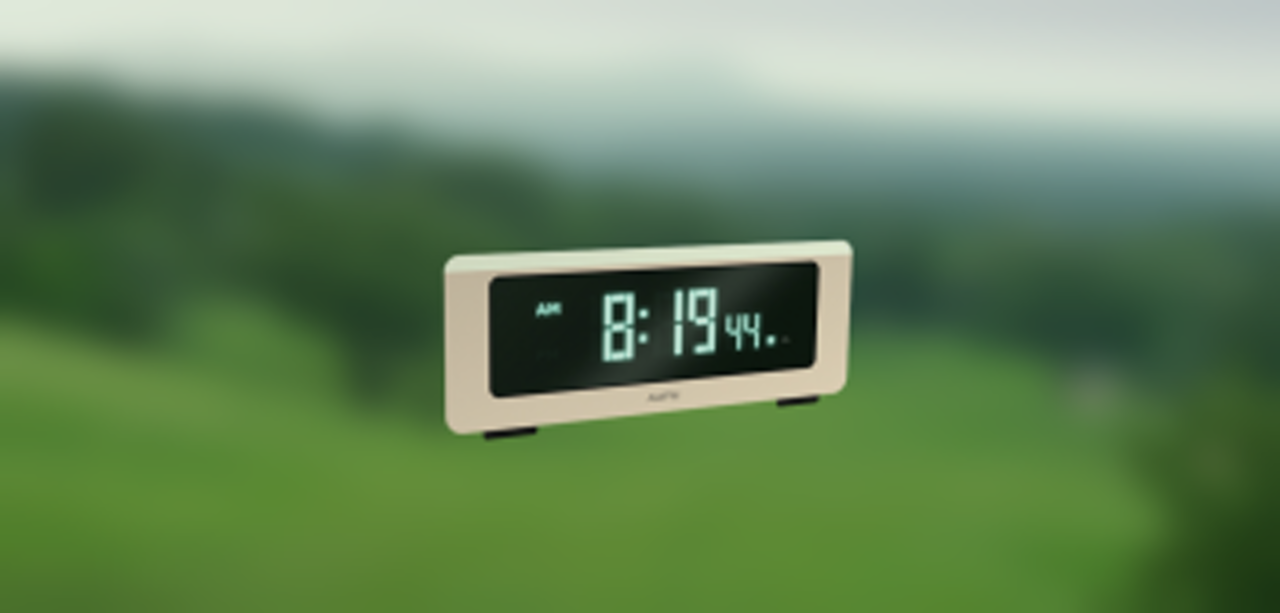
8:19:44
